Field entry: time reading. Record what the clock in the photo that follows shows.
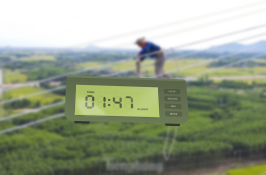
1:47
